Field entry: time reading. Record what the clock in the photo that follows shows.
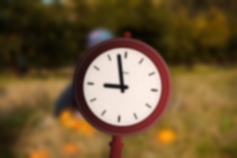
8:58
